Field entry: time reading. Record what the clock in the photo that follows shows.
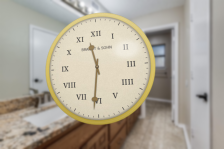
11:31
